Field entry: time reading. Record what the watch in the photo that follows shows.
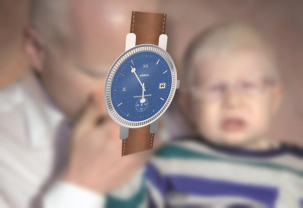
5:54
